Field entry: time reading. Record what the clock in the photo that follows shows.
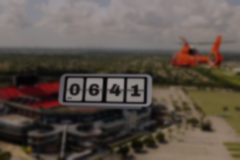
6:41
